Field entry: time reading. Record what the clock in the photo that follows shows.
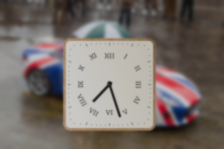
7:27
